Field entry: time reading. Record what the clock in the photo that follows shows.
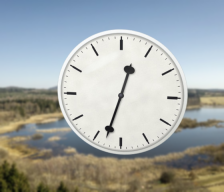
12:33
